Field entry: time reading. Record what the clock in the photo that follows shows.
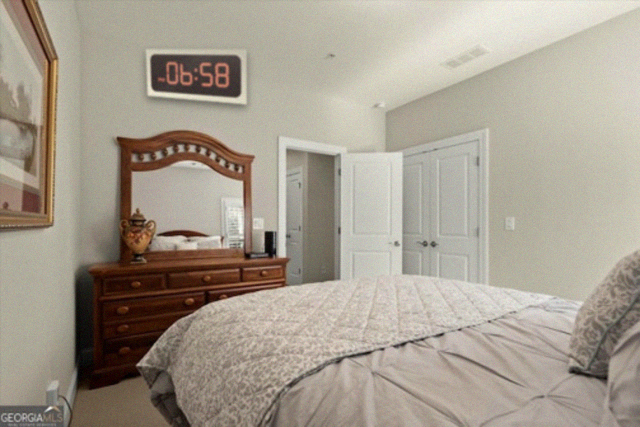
6:58
